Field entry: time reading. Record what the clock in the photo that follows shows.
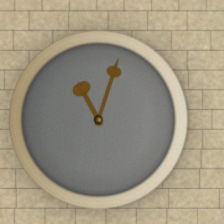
11:03
